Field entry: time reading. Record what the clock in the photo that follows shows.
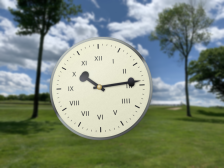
10:14
